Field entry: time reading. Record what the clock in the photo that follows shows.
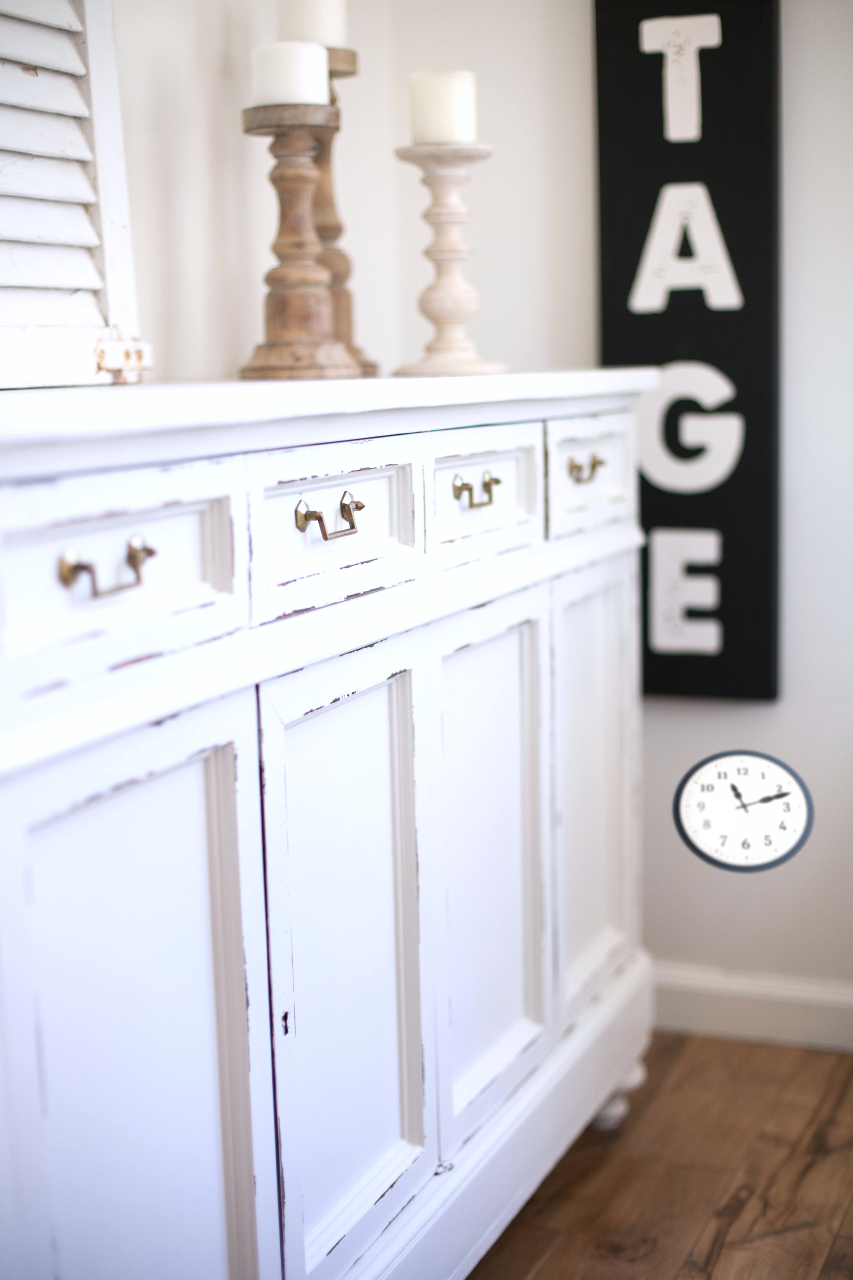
11:12
